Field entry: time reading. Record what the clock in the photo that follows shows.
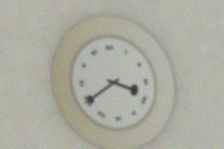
3:40
